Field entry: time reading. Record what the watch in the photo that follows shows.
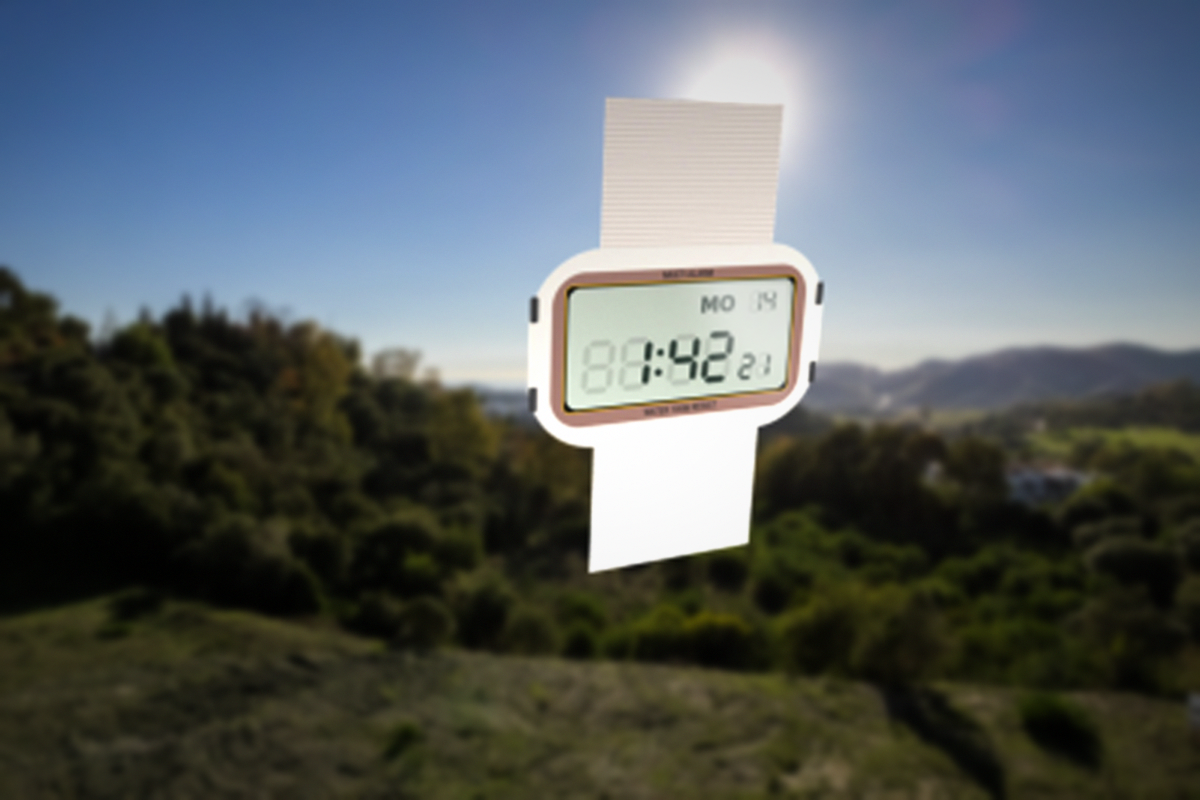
1:42:21
